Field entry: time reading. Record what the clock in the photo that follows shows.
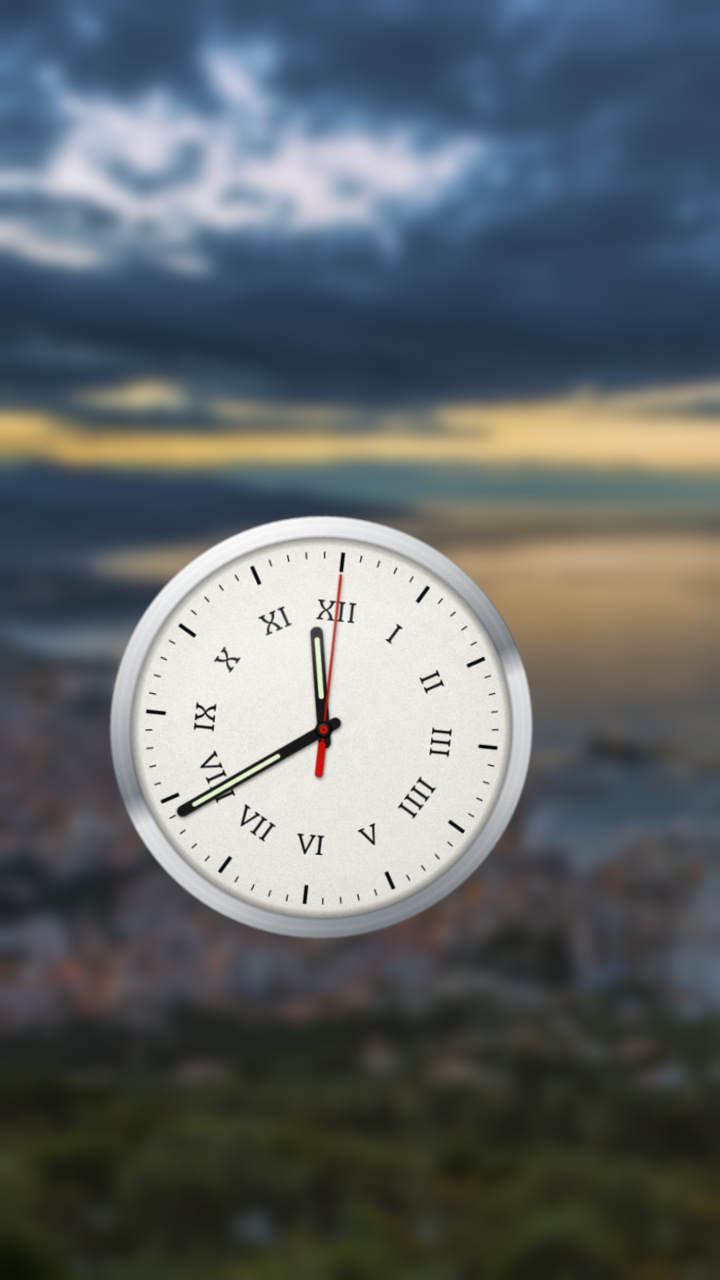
11:39:00
